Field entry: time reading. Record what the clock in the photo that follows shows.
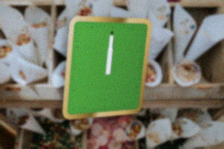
12:00
